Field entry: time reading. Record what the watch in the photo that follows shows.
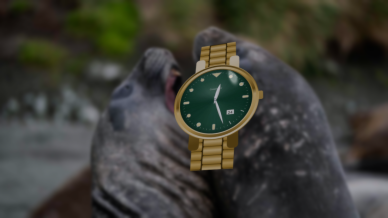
12:27
